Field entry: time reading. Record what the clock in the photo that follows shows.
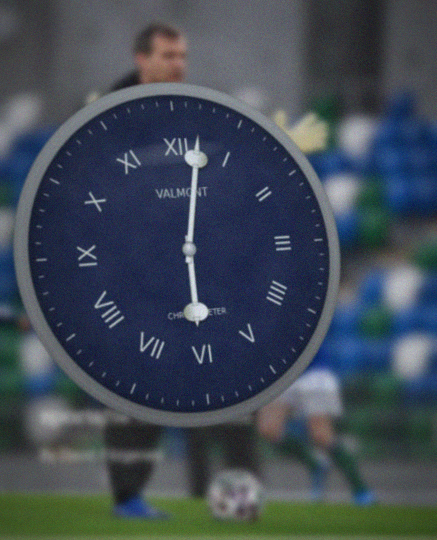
6:02
